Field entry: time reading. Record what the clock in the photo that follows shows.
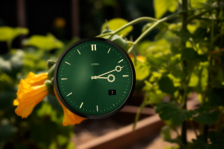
3:12
